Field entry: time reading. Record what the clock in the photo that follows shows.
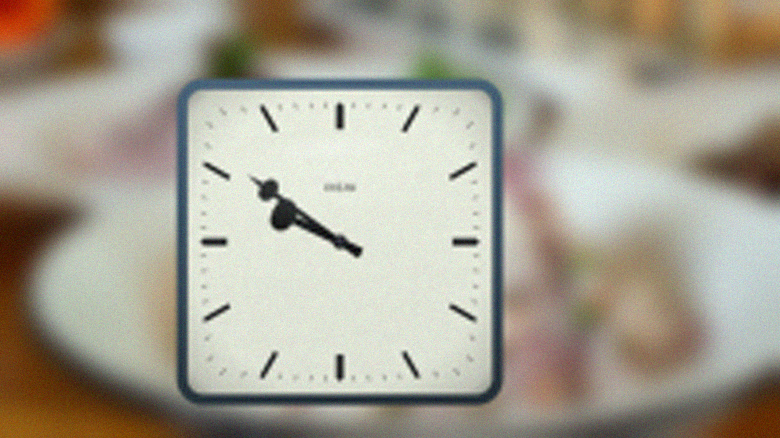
9:51
